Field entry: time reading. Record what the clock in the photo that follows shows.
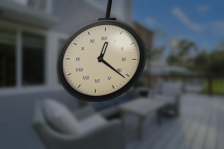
12:21
